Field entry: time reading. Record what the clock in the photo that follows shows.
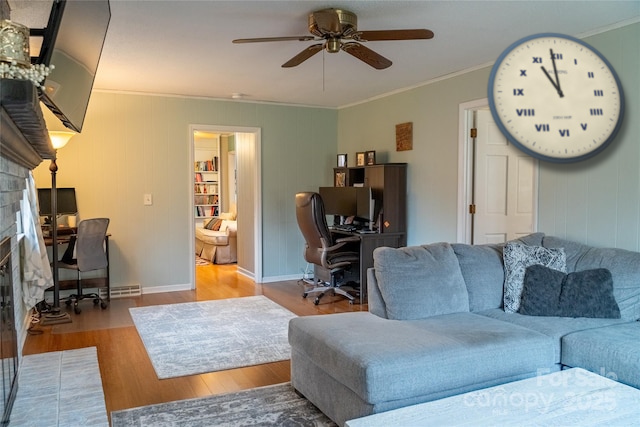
10:59
